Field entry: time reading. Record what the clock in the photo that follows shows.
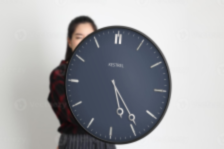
5:24
